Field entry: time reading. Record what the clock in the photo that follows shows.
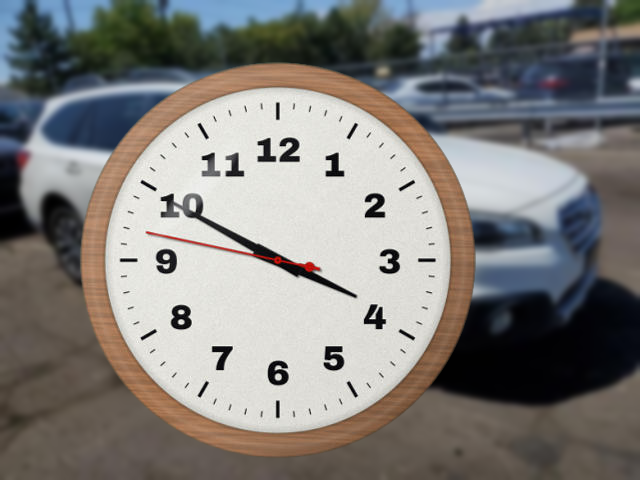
3:49:47
